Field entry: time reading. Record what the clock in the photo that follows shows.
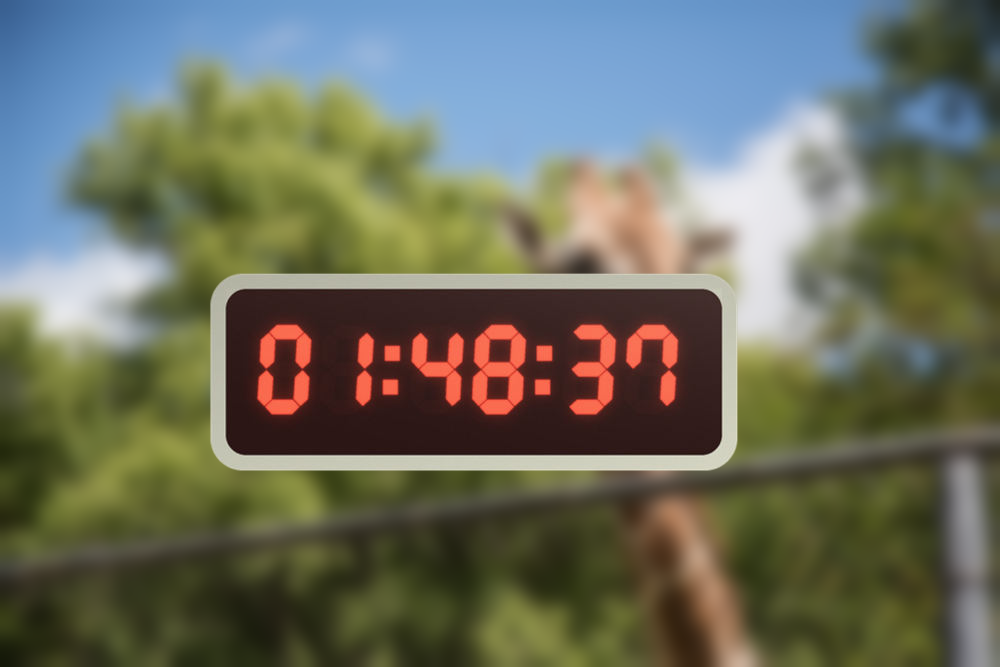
1:48:37
